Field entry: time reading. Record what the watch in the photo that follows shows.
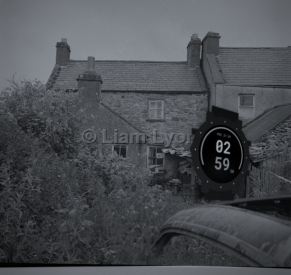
2:59
